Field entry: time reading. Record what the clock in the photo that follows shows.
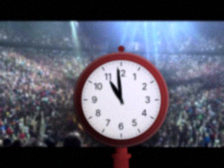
10:59
